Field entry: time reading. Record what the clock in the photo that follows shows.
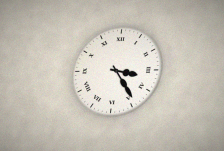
3:24
